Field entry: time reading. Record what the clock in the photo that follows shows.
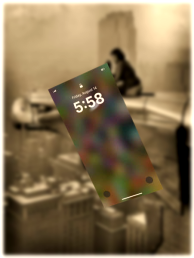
5:58
